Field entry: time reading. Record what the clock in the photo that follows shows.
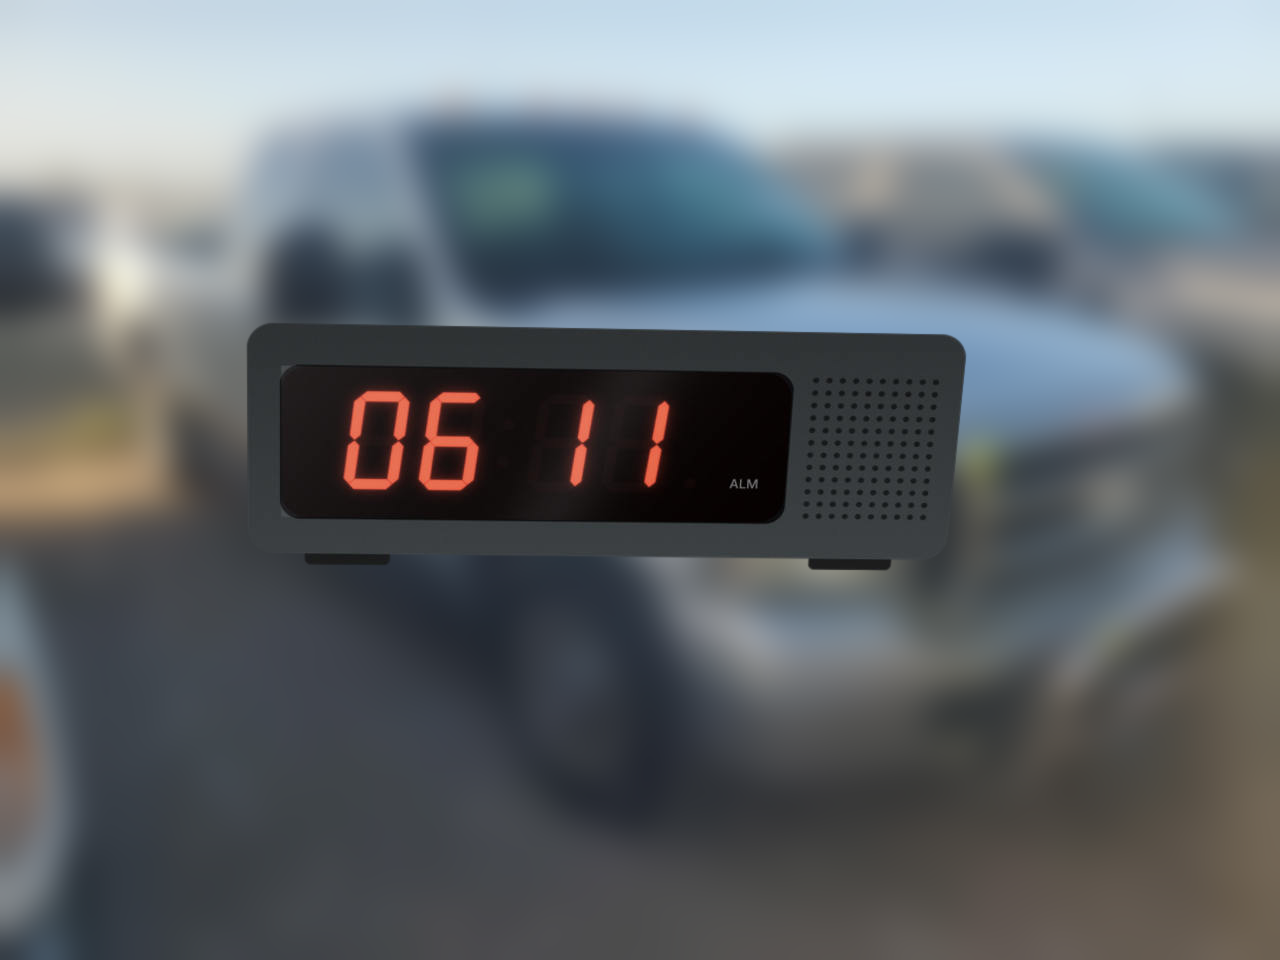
6:11
